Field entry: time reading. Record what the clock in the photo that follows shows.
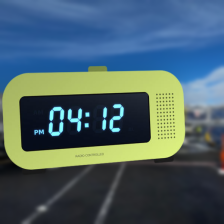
4:12
